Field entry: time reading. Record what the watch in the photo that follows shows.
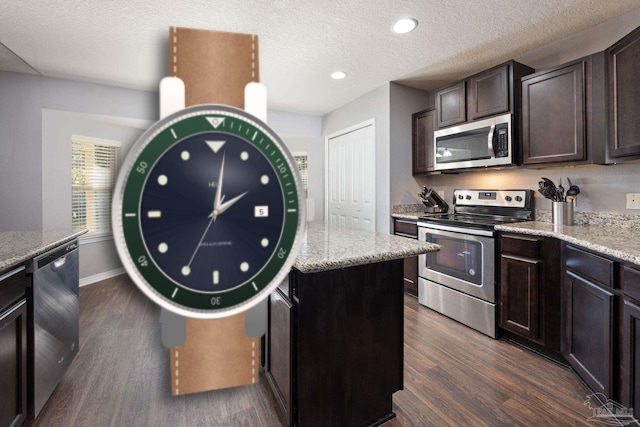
2:01:35
